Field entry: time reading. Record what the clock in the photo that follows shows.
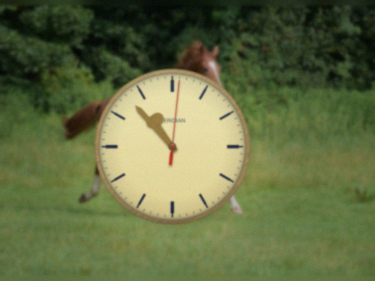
10:53:01
